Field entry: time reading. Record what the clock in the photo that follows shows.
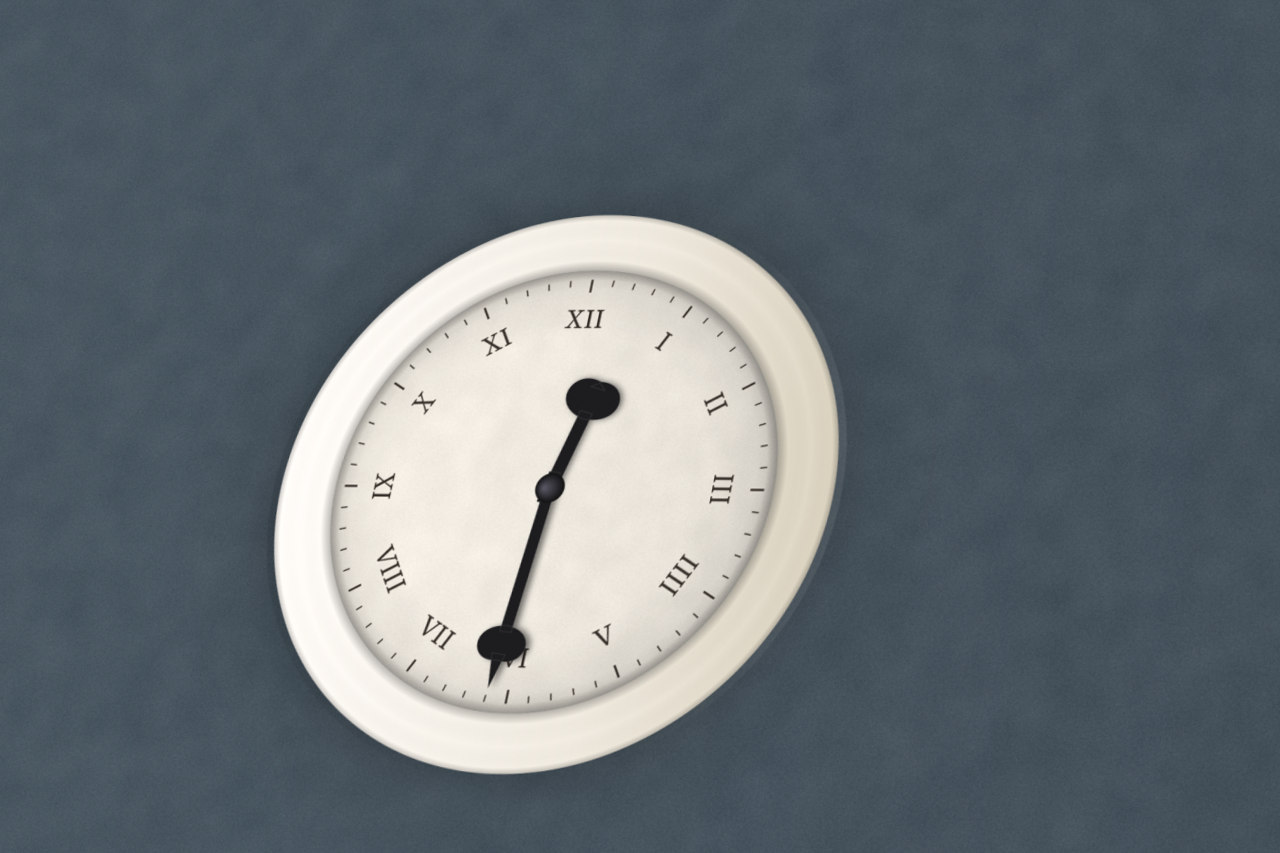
12:31
